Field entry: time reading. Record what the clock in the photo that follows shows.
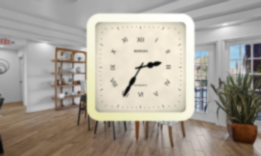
2:35
